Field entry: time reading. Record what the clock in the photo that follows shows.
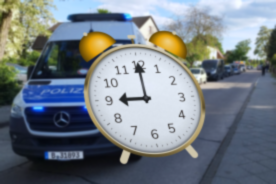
9:00
